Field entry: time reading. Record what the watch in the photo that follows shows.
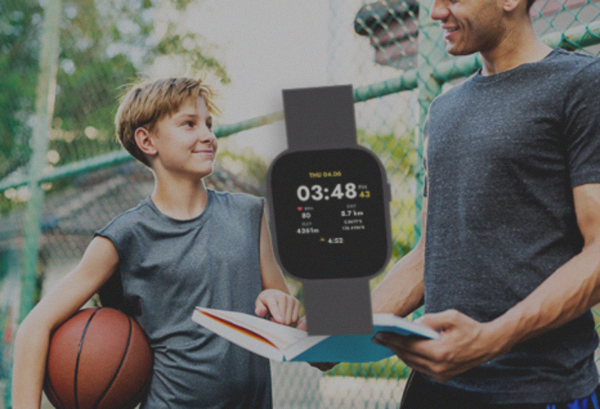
3:48
